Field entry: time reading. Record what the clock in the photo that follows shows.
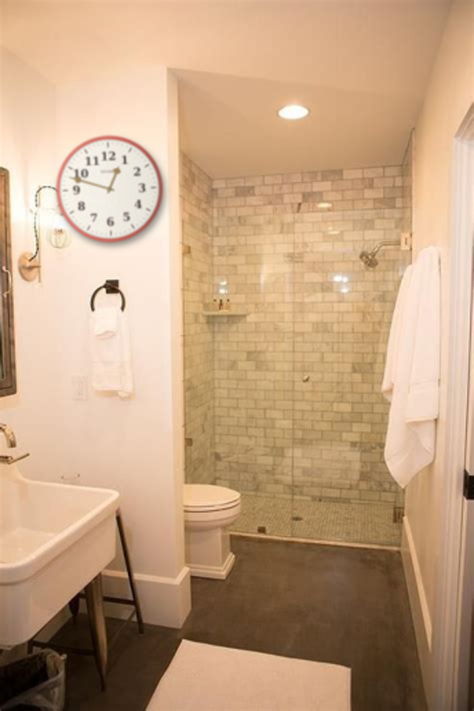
12:48
